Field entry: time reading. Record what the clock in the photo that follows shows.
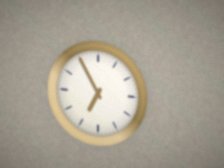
6:55
